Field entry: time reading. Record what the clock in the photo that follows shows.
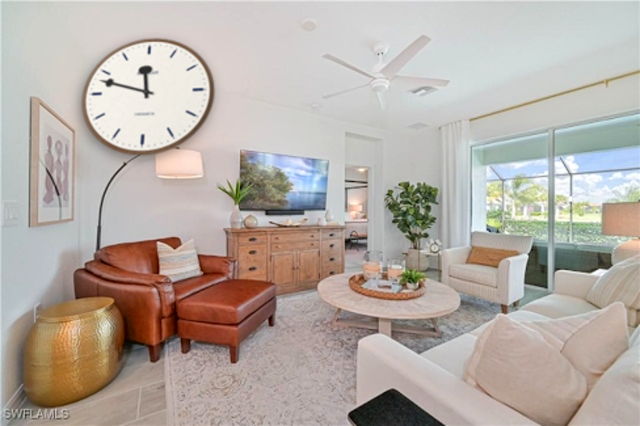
11:48
